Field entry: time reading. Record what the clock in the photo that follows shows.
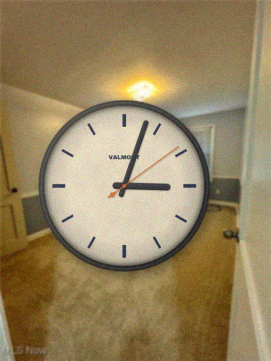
3:03:09
